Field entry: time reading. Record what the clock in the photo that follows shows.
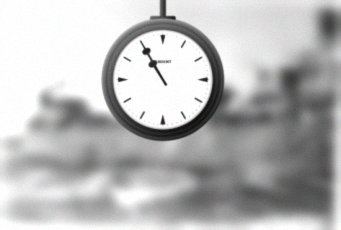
10:55
